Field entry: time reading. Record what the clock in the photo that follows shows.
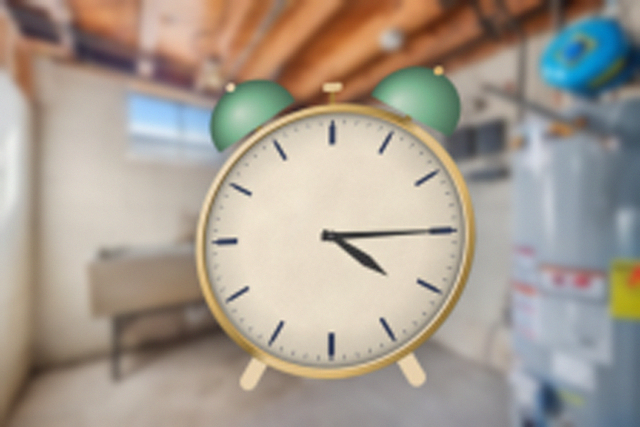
4:15
